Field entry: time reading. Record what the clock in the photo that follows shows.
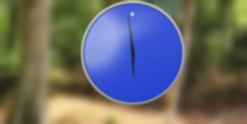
5:59
